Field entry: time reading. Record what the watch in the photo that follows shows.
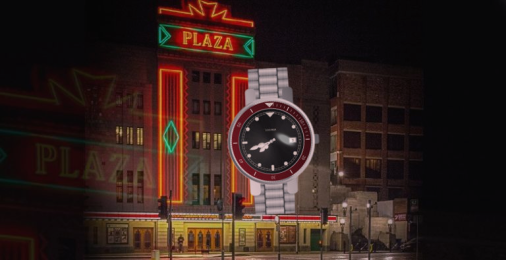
7:42
